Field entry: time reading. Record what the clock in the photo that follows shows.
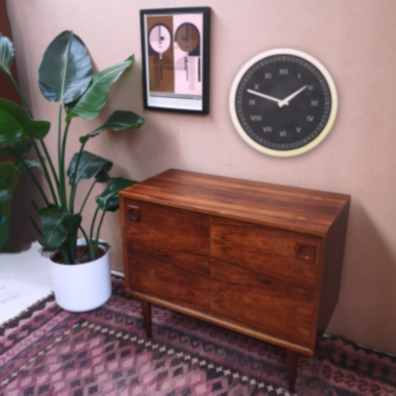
1:48
